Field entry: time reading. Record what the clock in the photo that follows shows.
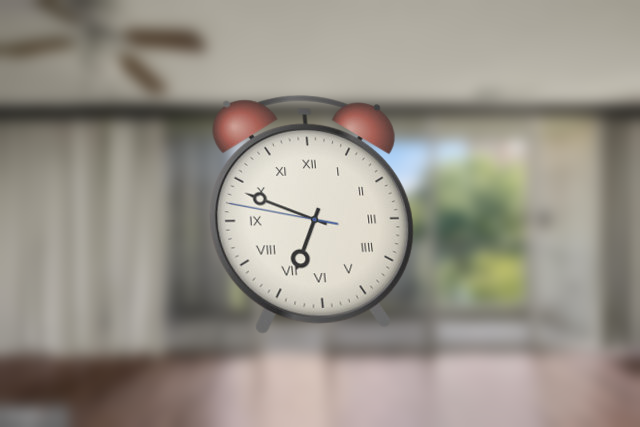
6:48:47
